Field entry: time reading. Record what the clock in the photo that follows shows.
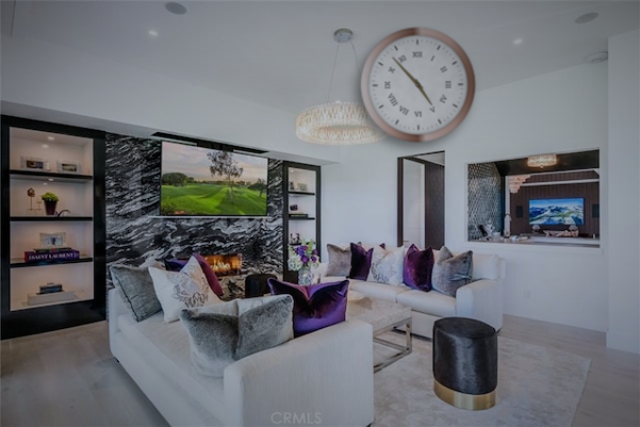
4:53
